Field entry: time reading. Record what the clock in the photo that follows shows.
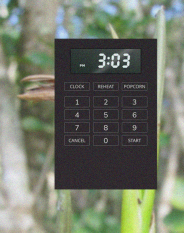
3:03
